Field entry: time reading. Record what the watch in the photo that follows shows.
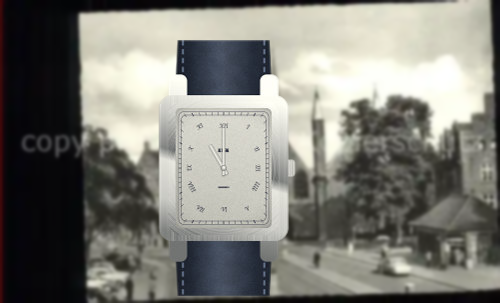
11:00
